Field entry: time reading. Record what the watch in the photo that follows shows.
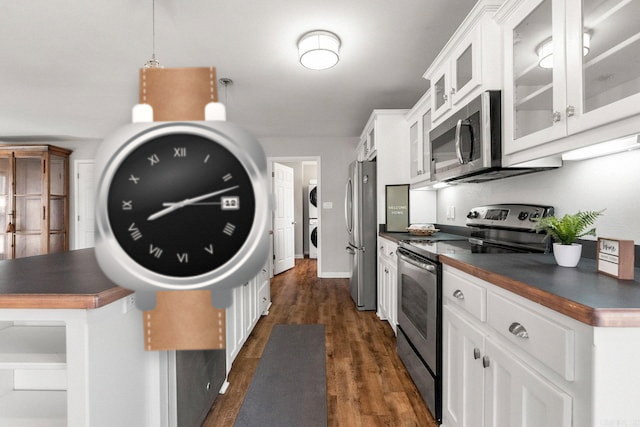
8:12:15
